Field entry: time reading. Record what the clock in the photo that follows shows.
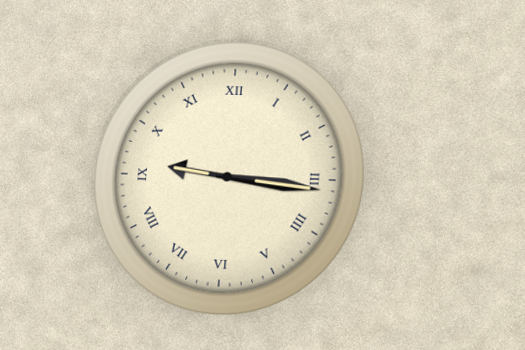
9:16
